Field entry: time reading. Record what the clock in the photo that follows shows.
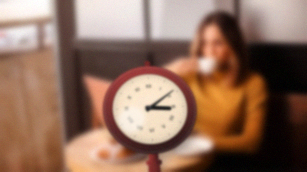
3:09
